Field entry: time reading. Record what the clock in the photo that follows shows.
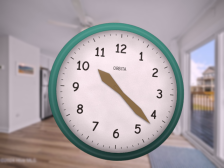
10:22
